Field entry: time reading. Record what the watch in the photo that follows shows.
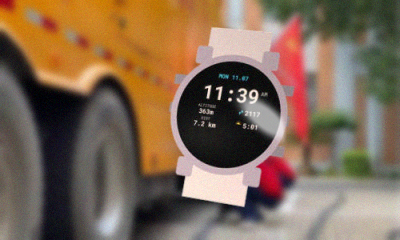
11:39
